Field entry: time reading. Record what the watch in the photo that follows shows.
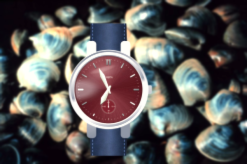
6:56
